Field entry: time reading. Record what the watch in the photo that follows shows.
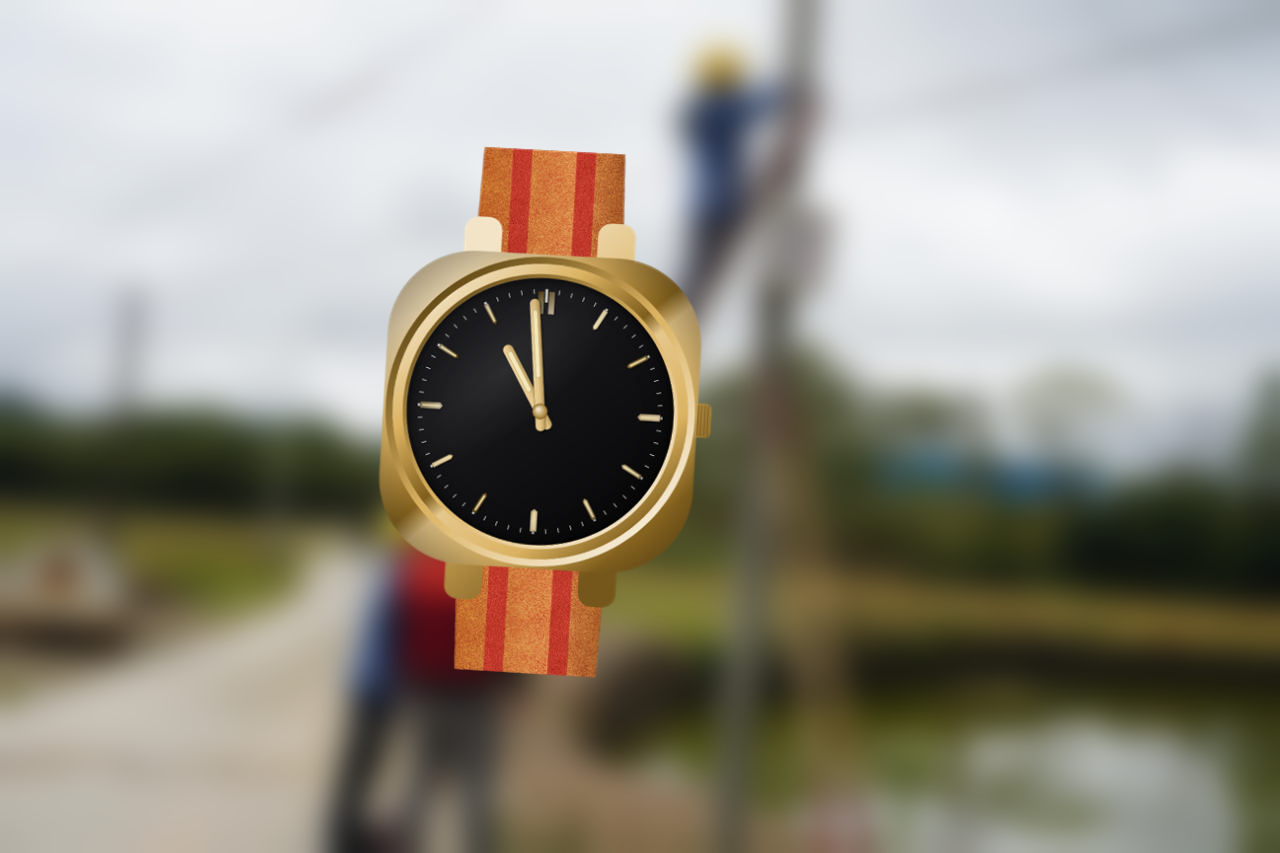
10:59
